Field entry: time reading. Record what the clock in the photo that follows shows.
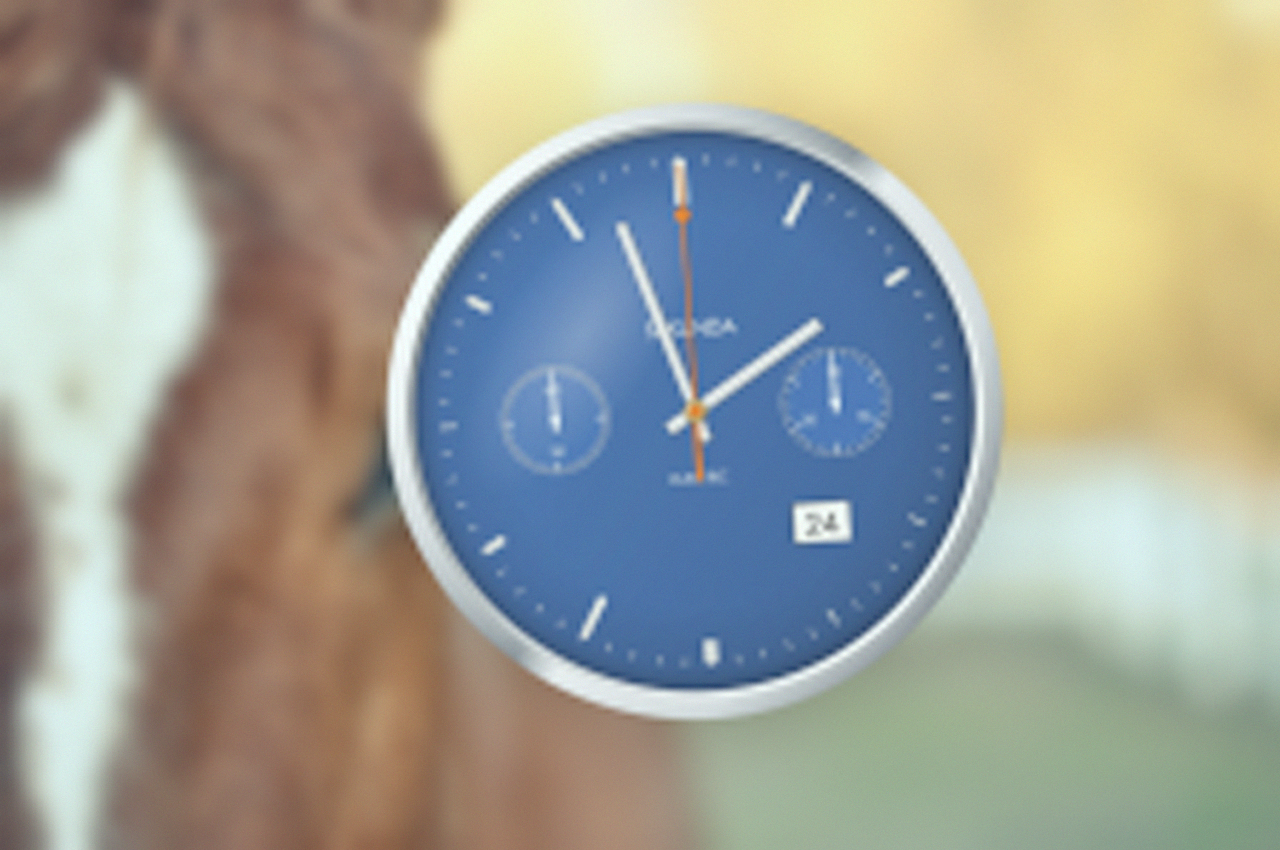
1:57
